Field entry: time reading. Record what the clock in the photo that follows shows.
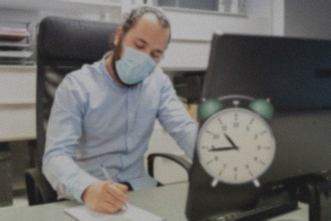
10:44
